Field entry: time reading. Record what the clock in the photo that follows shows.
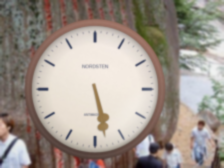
5:28
